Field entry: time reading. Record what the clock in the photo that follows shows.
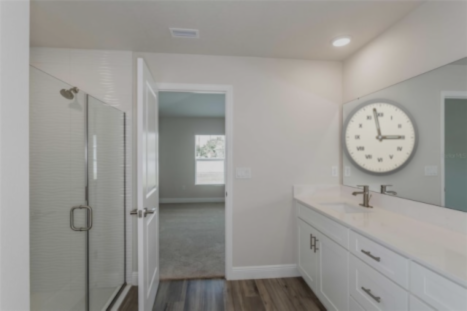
2:58
